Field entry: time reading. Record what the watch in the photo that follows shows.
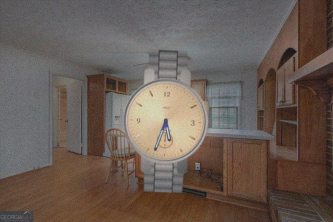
5:33
